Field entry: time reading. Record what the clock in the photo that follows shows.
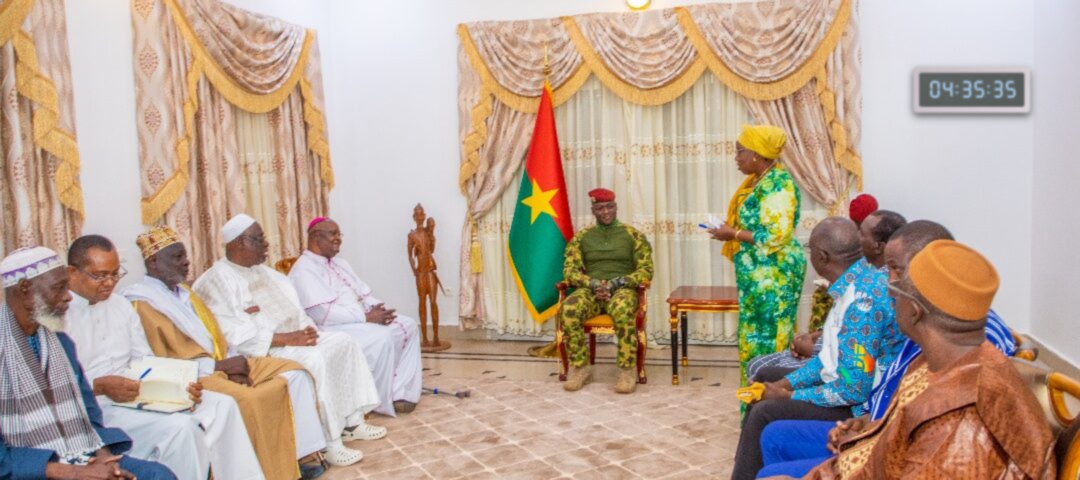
4:35:35
